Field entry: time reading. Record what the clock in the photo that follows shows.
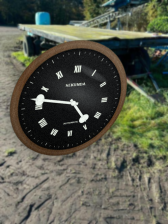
4:47
